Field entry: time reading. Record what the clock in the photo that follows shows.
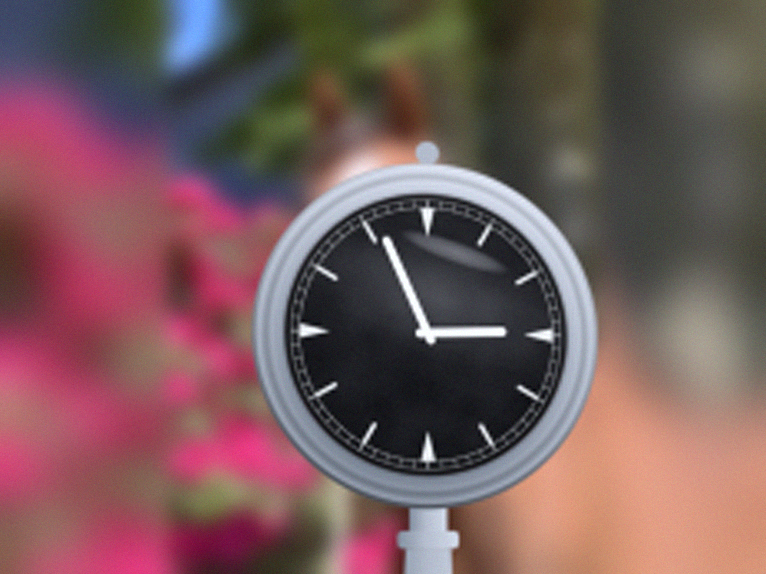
2:56
